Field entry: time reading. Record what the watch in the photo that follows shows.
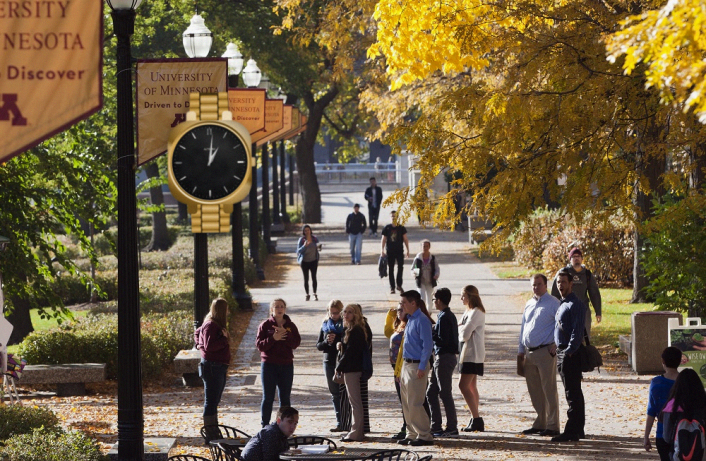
1:01
